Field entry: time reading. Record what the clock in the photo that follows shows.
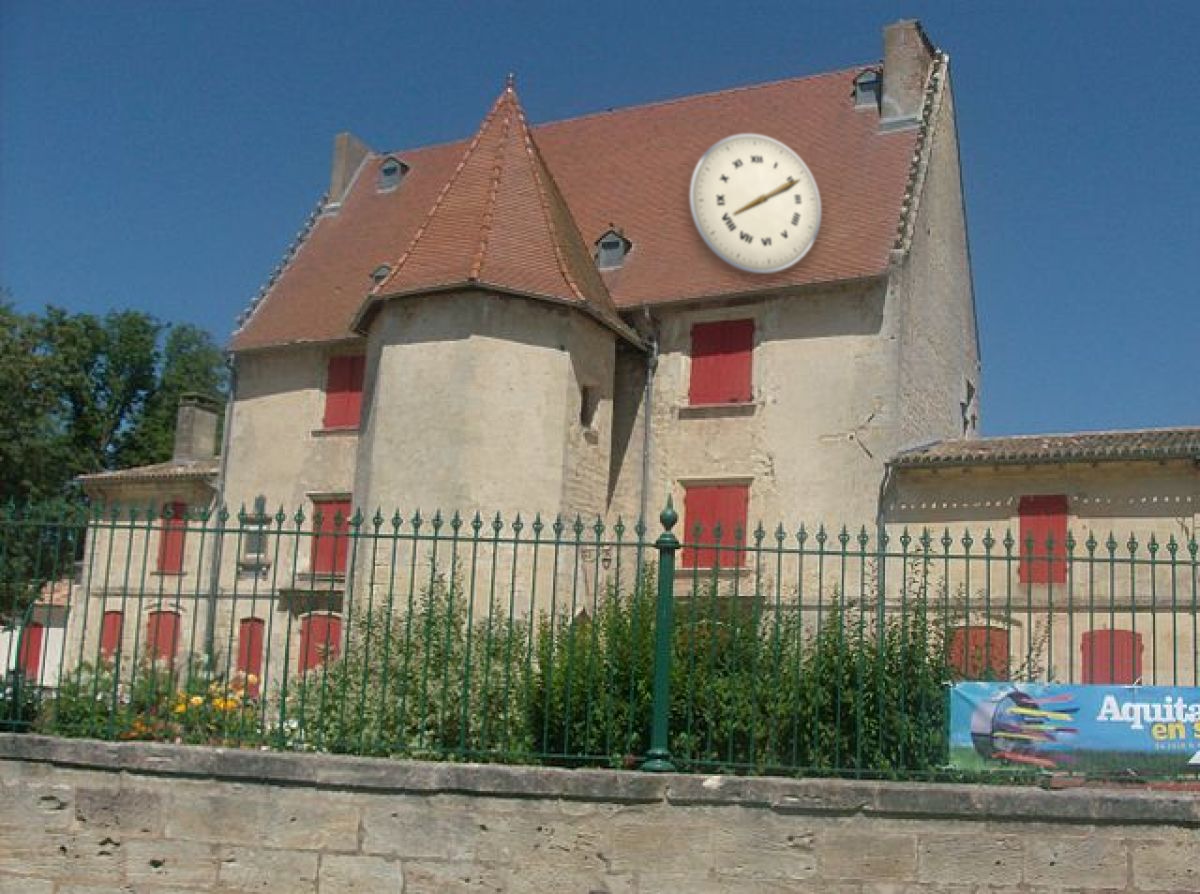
8:11
